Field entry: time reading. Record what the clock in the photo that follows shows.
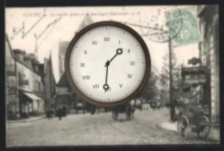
1:31
